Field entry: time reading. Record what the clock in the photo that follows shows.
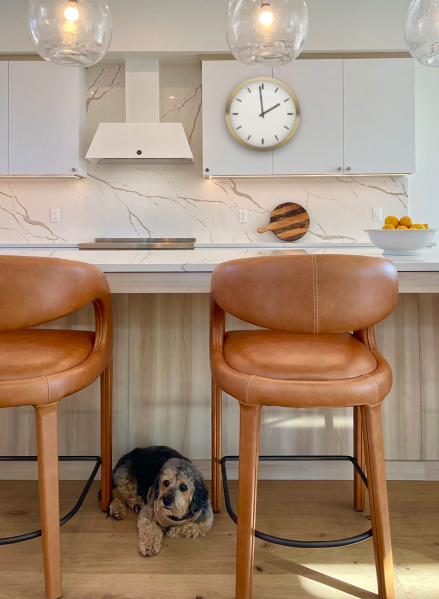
1:59
